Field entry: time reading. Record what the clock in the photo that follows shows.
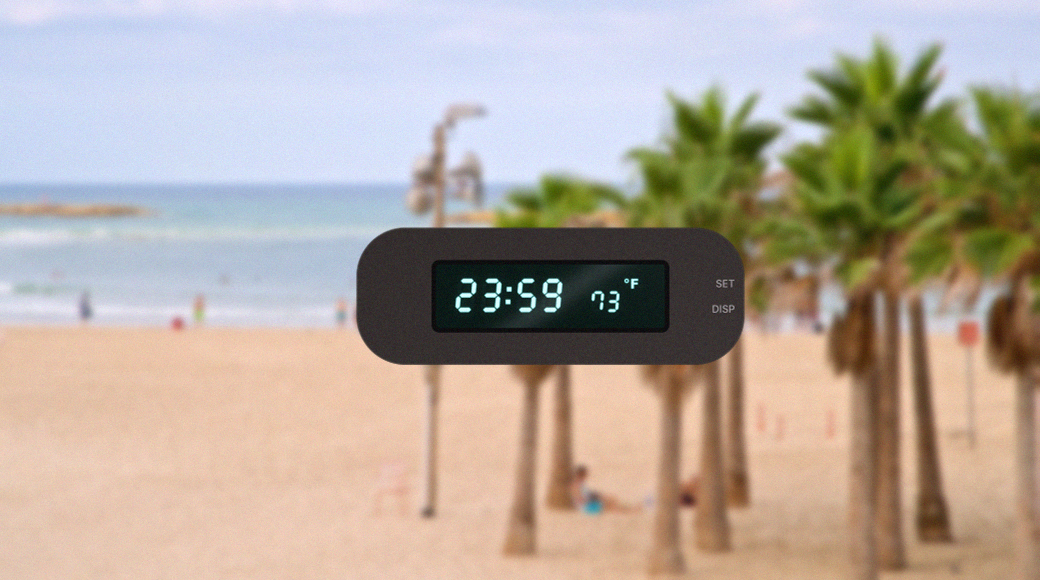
23:59
